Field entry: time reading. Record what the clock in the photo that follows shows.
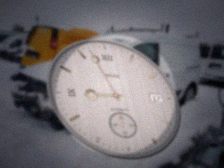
8:57
